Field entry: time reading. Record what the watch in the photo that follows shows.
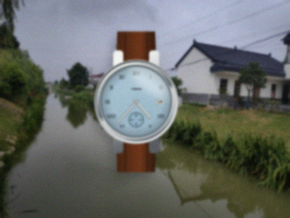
4:37
